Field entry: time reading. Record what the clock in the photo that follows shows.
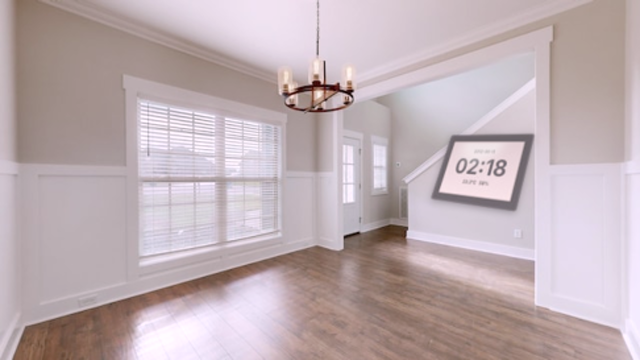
2:18
